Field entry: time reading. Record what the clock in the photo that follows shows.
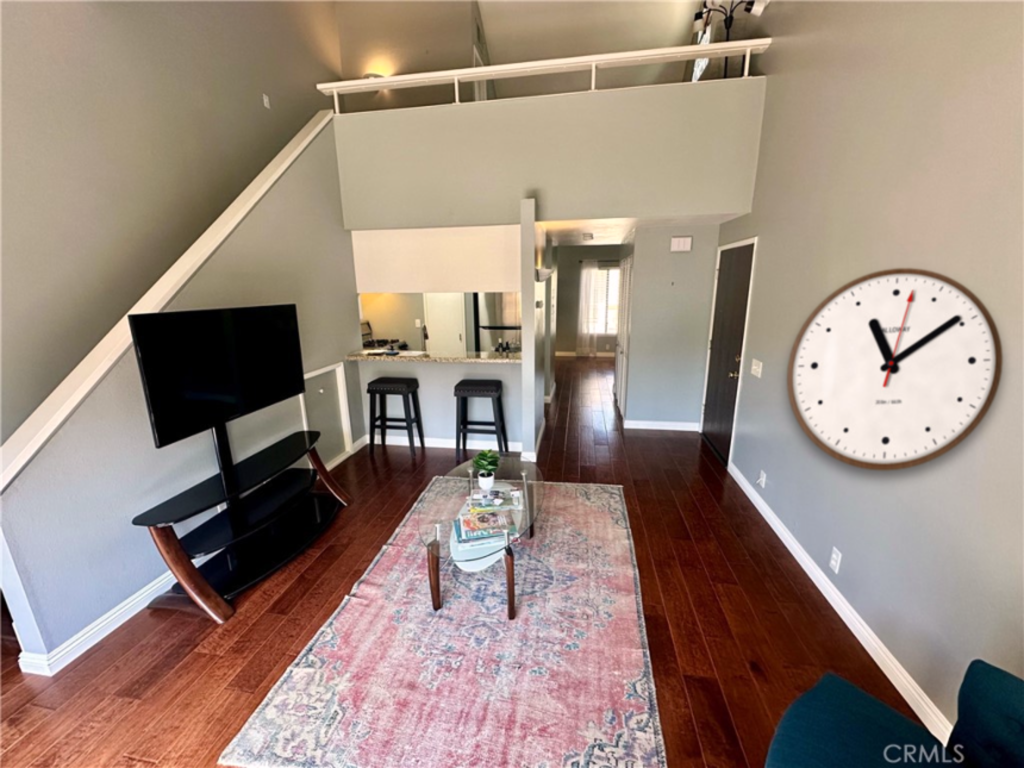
11:09:02
